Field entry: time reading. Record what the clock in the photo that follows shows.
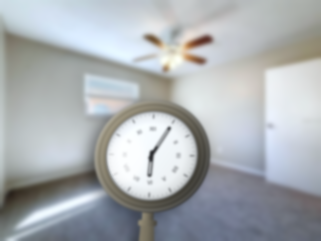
6:05
